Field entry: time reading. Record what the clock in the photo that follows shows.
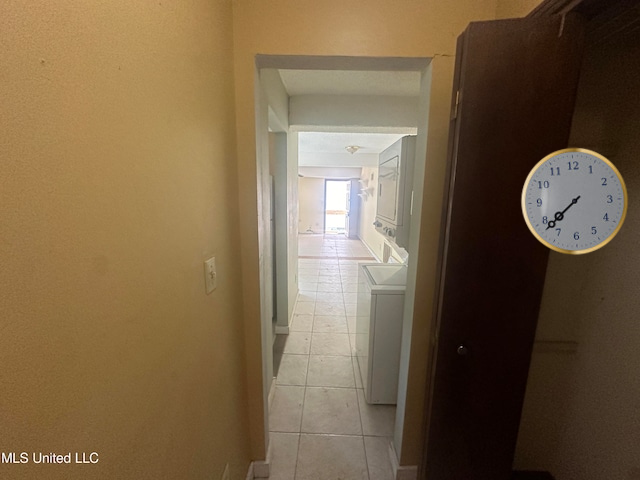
7:38
